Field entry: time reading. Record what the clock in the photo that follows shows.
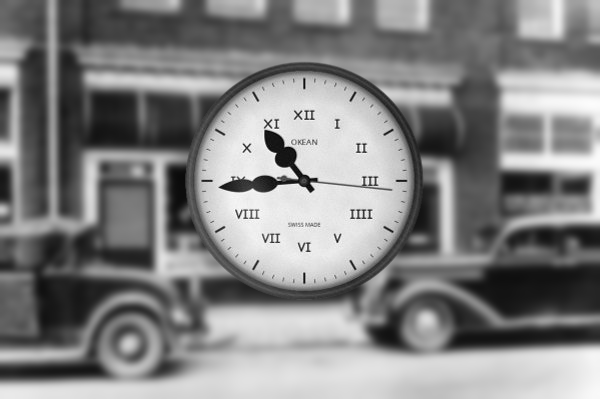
10:44:16
